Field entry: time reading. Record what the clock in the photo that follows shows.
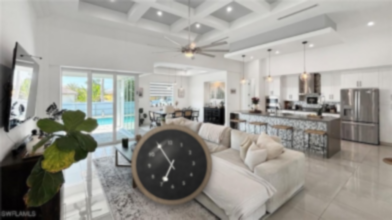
6:55
